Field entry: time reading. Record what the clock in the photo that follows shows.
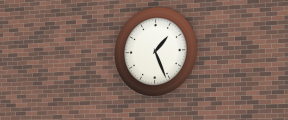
1:26
